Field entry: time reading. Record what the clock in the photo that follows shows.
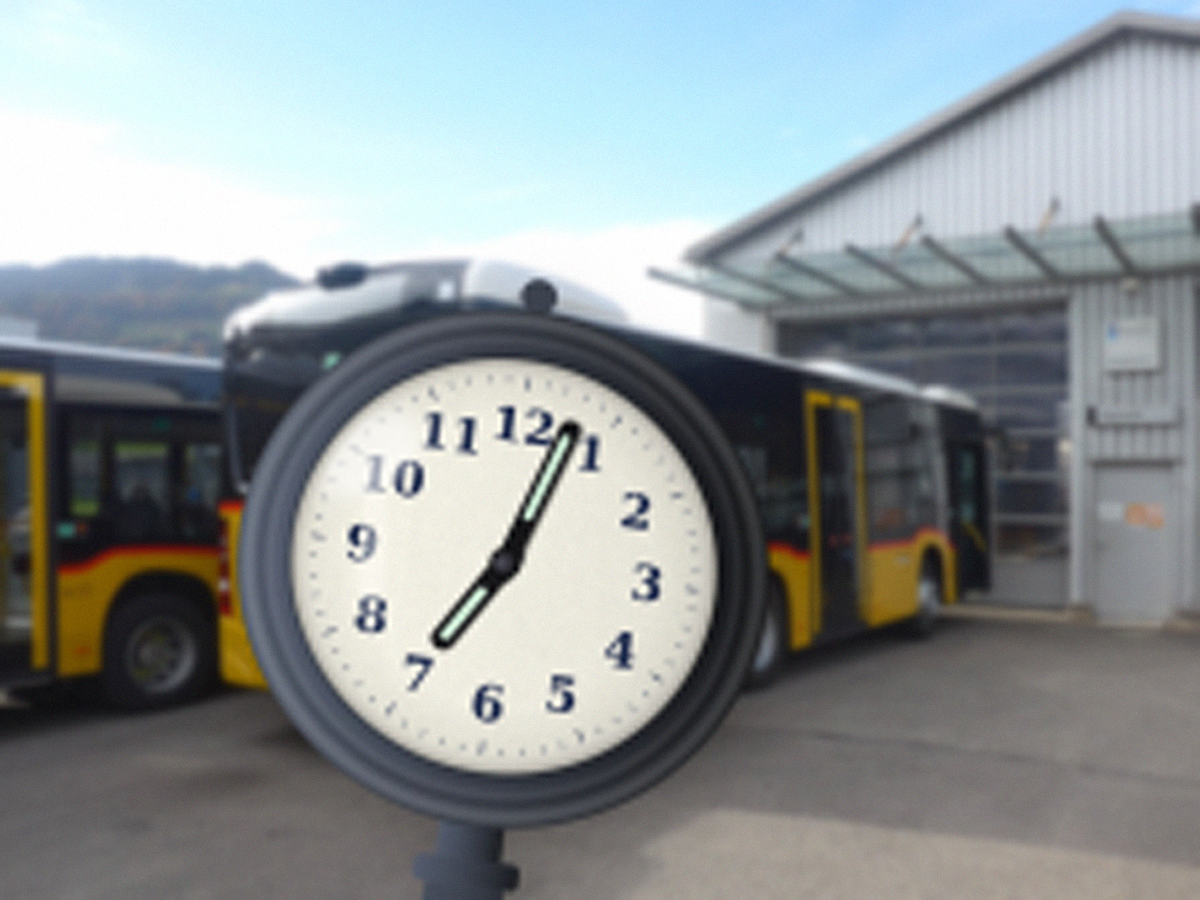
7:03
